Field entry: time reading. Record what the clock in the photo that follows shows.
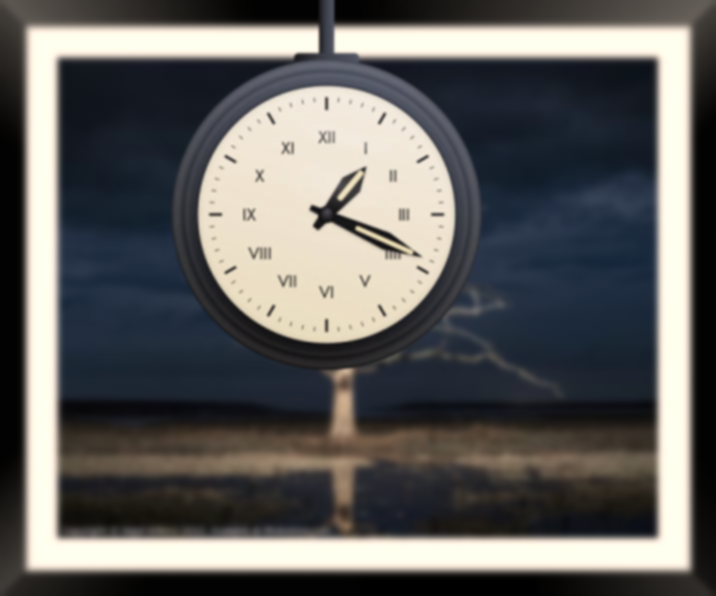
1:19
